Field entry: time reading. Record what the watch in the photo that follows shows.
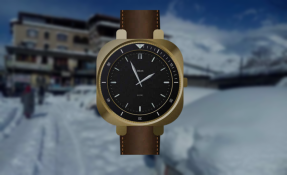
1:56
